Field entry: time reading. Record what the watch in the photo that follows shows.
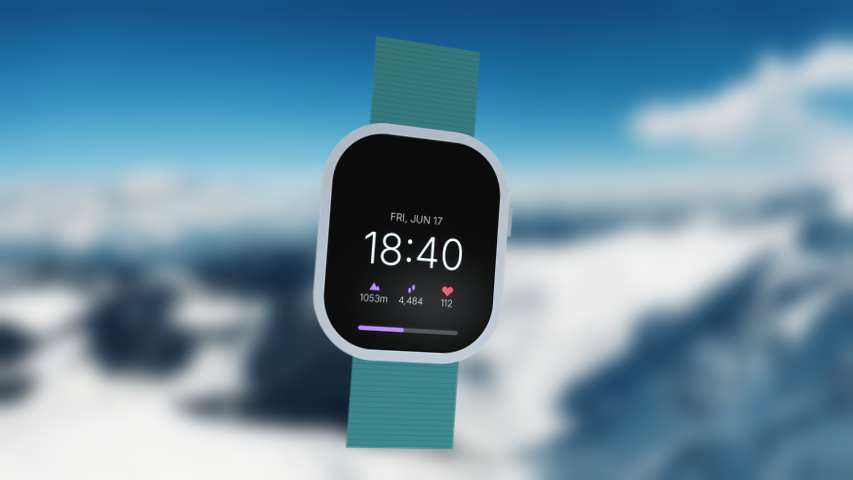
18:40
